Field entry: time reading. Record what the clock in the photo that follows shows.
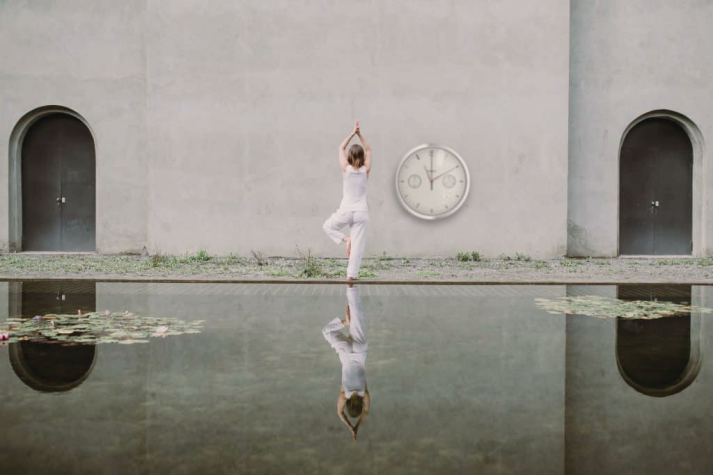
11:10
